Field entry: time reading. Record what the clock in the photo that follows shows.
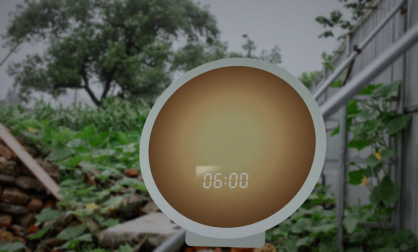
6:00
